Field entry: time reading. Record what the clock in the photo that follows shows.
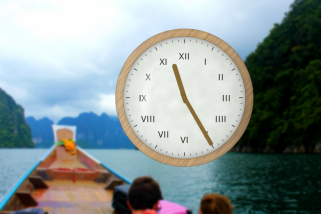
11:25
